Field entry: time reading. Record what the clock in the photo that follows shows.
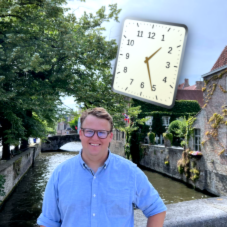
1:26
